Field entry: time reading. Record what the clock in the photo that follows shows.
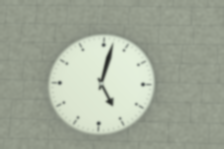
5:02
